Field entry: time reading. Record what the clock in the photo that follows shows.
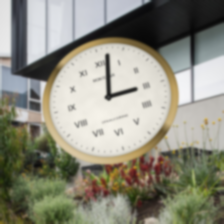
3:02
